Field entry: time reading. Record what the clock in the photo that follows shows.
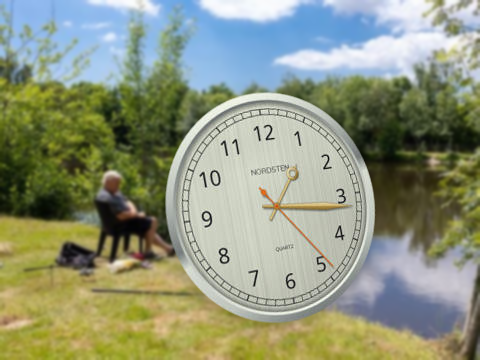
1:16:24
